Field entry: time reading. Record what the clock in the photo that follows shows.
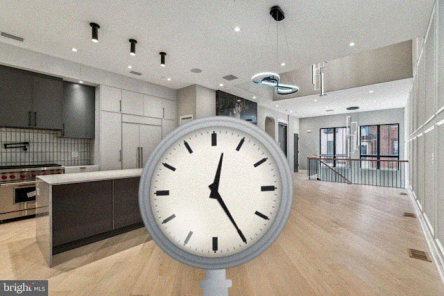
12:25
